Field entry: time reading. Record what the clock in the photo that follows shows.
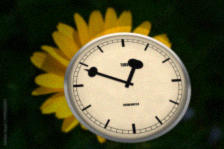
12:49
